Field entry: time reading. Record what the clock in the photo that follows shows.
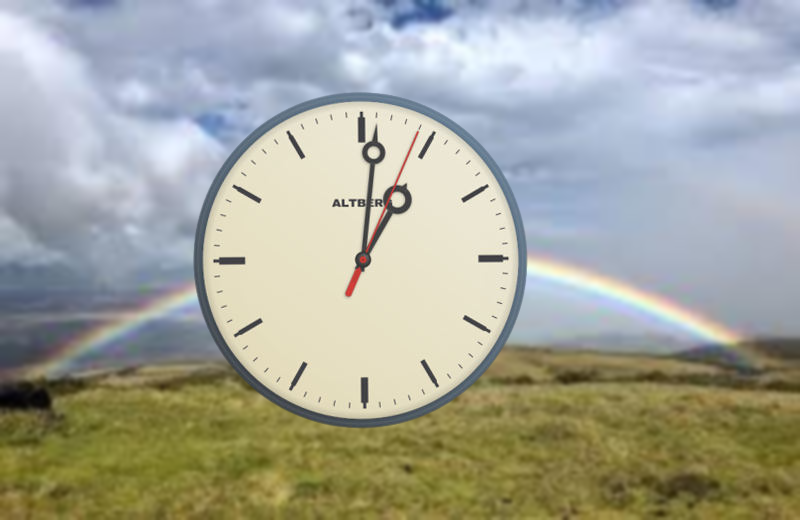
1:01:04
